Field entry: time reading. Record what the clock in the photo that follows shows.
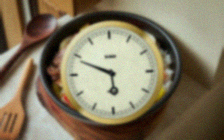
5:49
